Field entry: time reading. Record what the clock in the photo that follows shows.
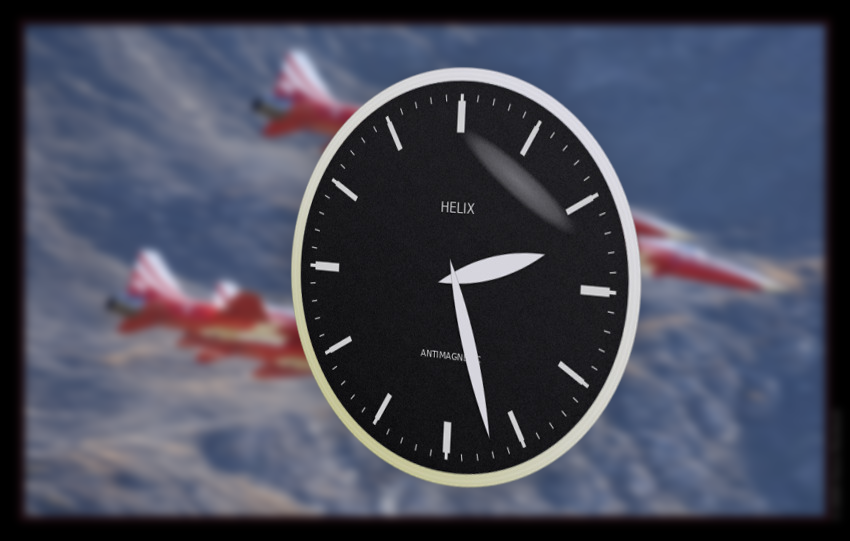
2:27
